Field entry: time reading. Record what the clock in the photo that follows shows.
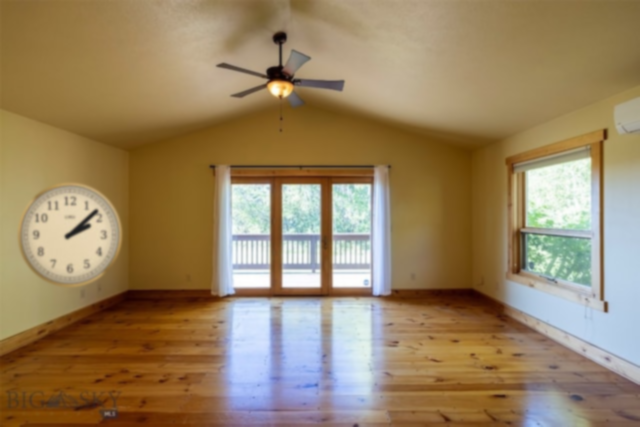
2:08
